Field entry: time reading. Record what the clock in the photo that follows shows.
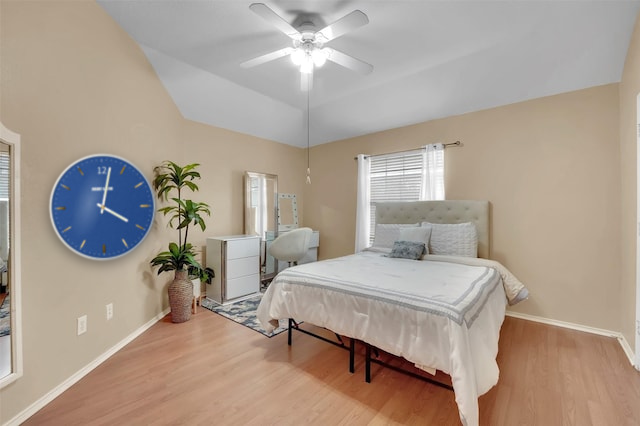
4:02
